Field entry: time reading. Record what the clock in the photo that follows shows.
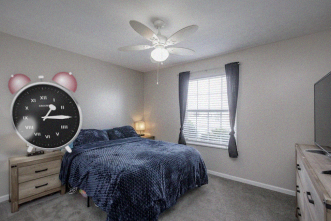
1:15
